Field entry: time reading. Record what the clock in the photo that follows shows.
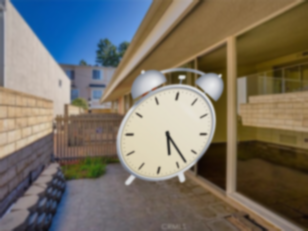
5:23
